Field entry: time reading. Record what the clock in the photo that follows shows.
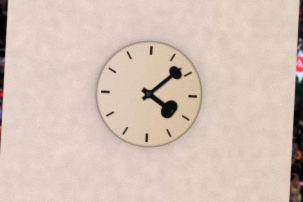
4:08
